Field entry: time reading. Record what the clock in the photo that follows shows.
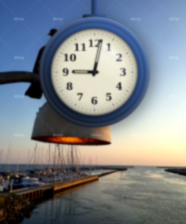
9:02
